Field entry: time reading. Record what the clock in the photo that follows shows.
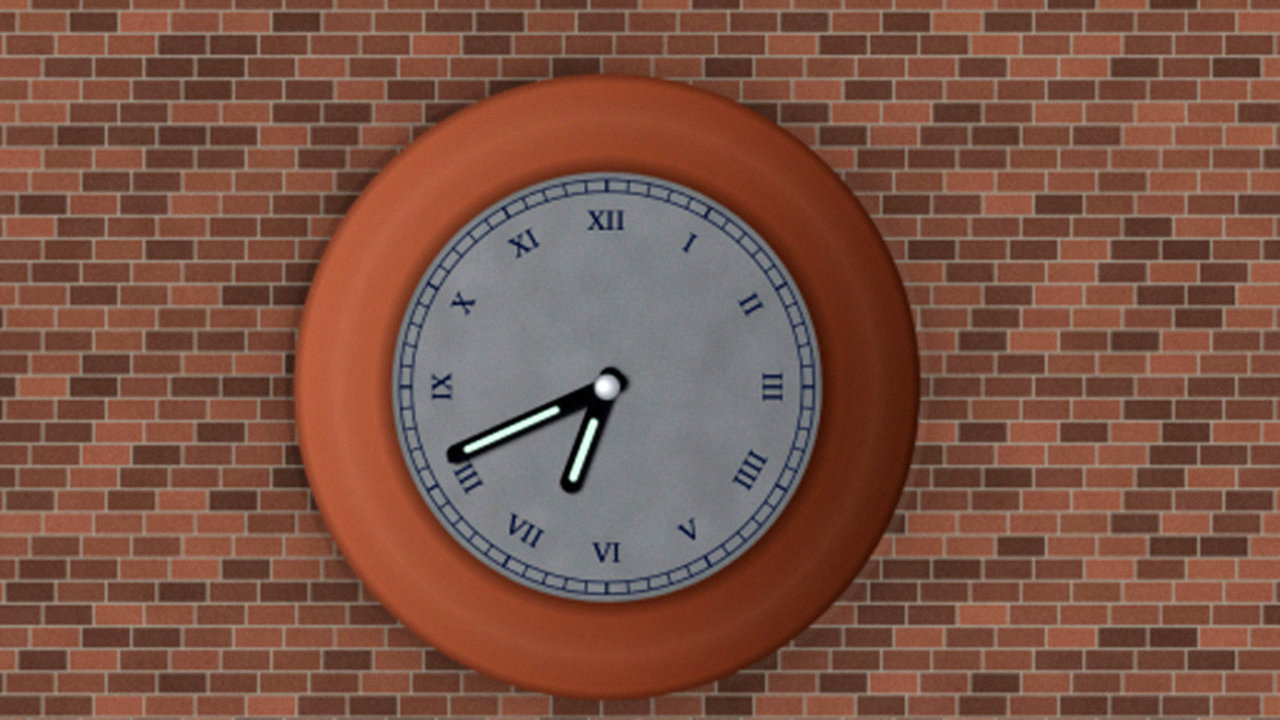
6:41
